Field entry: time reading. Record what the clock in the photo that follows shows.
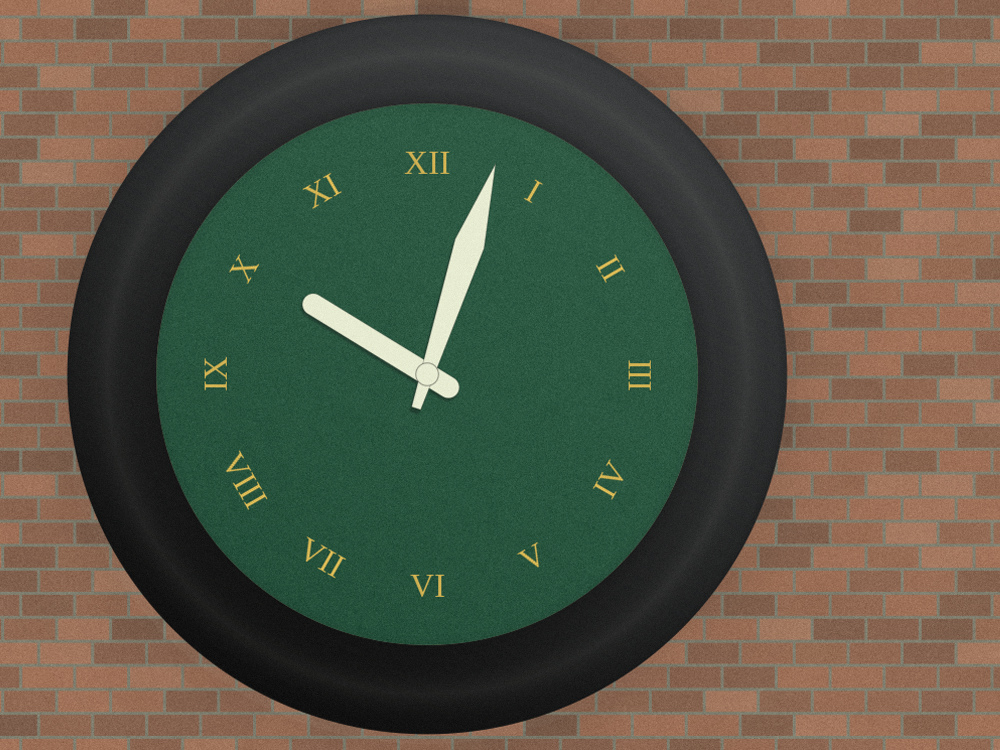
10:03
